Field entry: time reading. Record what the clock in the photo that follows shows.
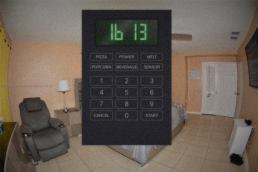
16:13
